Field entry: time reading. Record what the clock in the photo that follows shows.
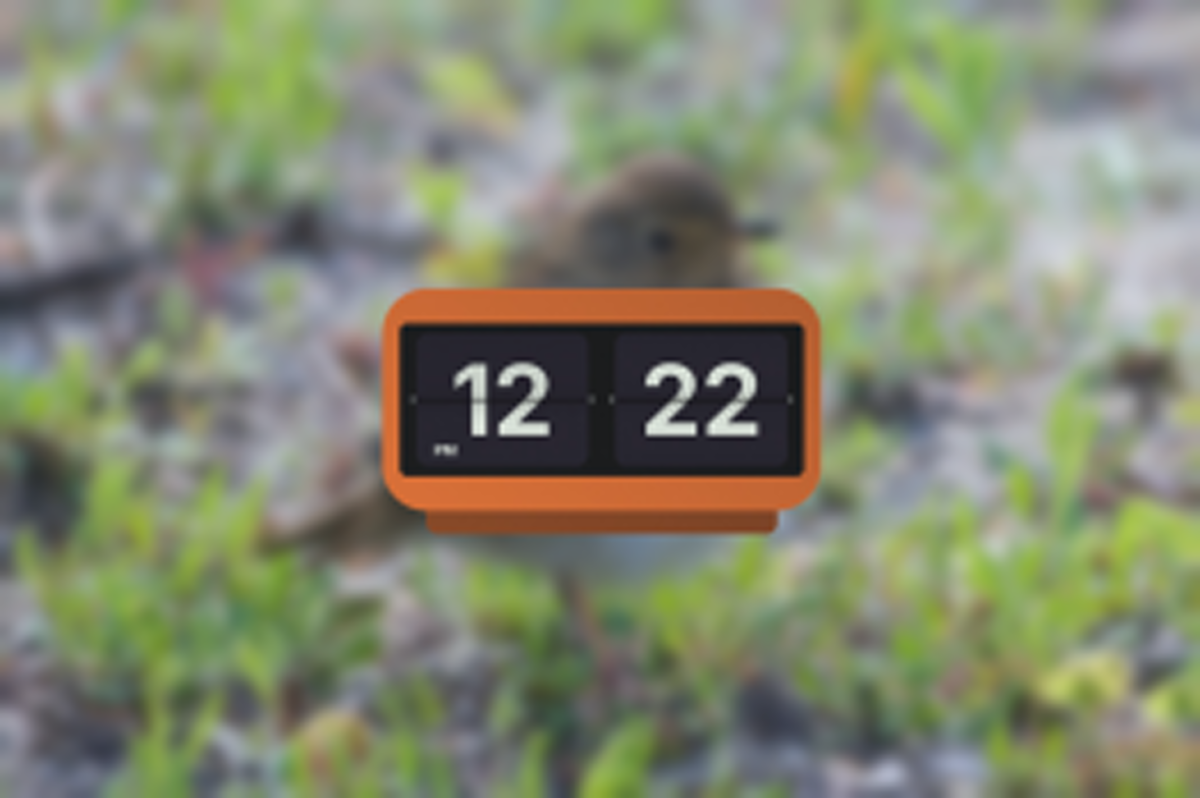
12:22
